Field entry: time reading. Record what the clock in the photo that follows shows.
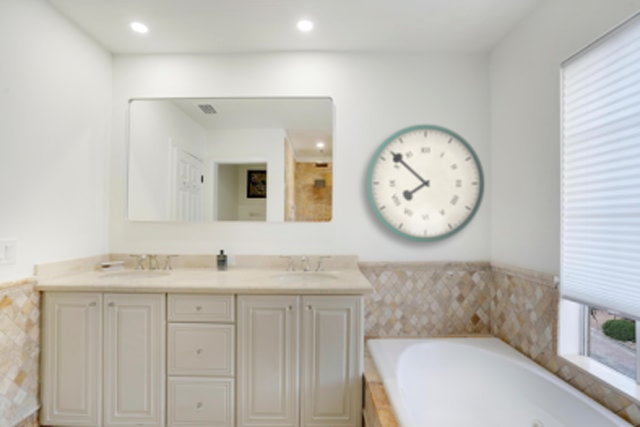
7:52
